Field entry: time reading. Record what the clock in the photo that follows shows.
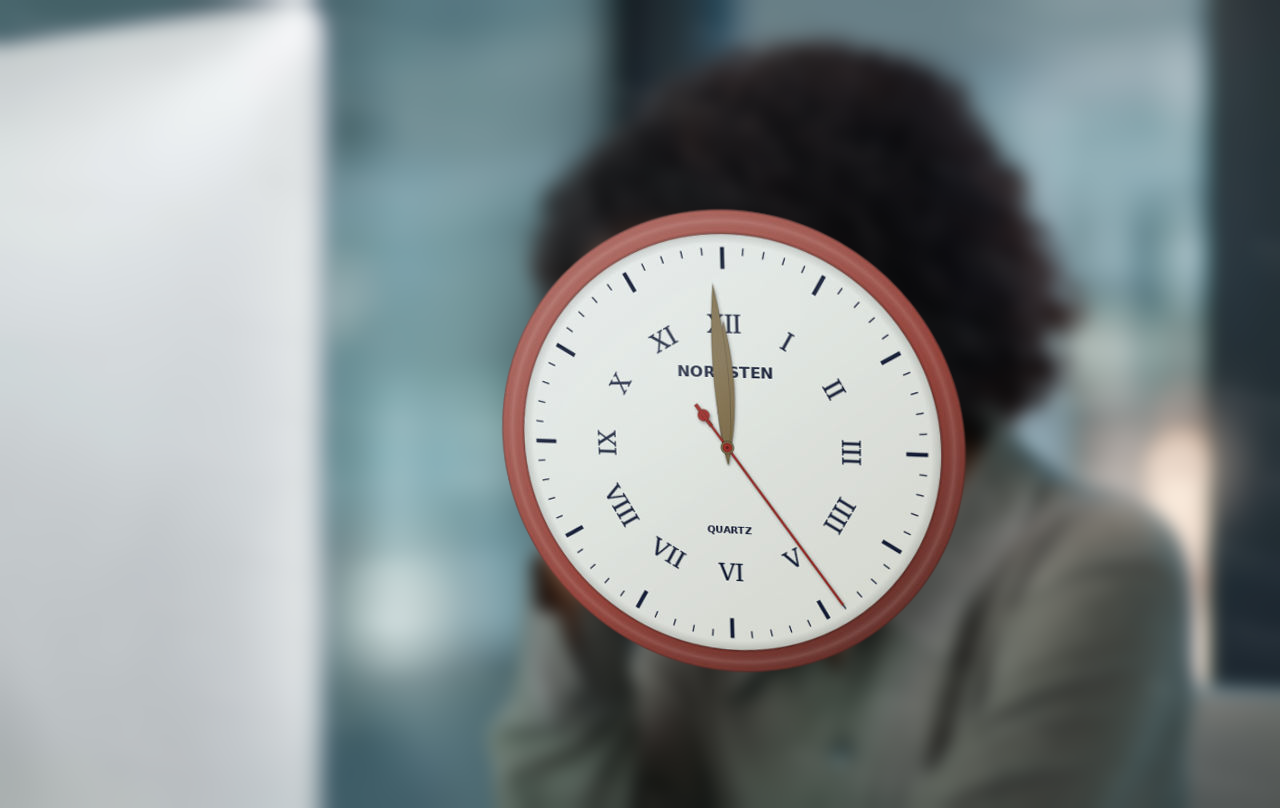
11:59:24
